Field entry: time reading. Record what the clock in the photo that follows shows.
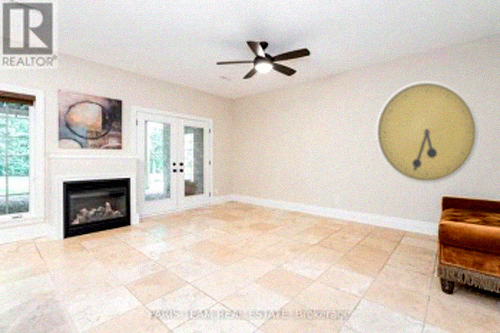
5:33
